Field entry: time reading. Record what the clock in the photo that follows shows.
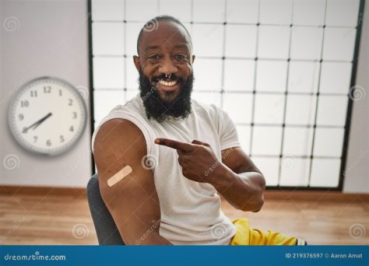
7:40
